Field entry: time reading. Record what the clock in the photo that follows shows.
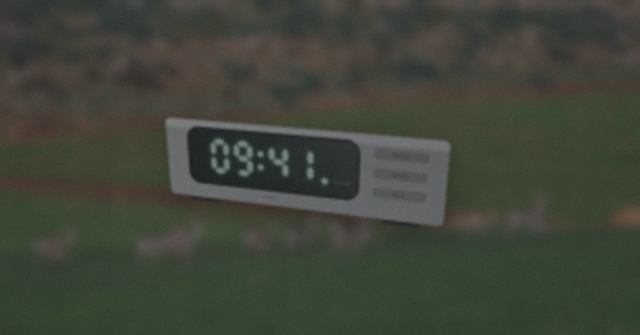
9:41
